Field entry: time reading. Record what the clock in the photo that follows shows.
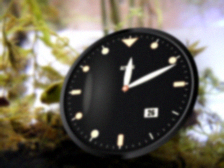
12:11
